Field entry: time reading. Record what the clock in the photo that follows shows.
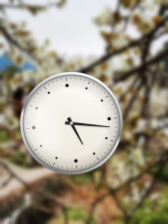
5:17
